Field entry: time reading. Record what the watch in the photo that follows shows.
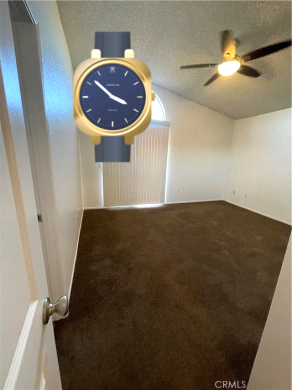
3:52
